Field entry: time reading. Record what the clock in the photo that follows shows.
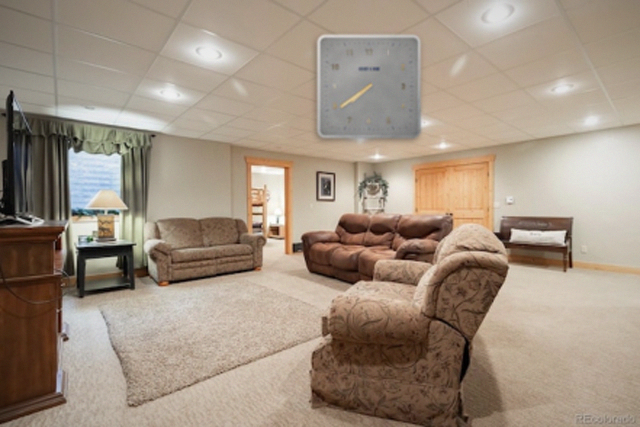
7:39
